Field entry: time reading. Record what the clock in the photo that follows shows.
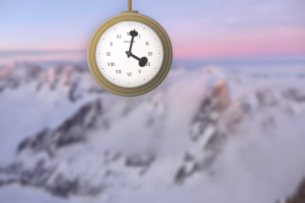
4:02
